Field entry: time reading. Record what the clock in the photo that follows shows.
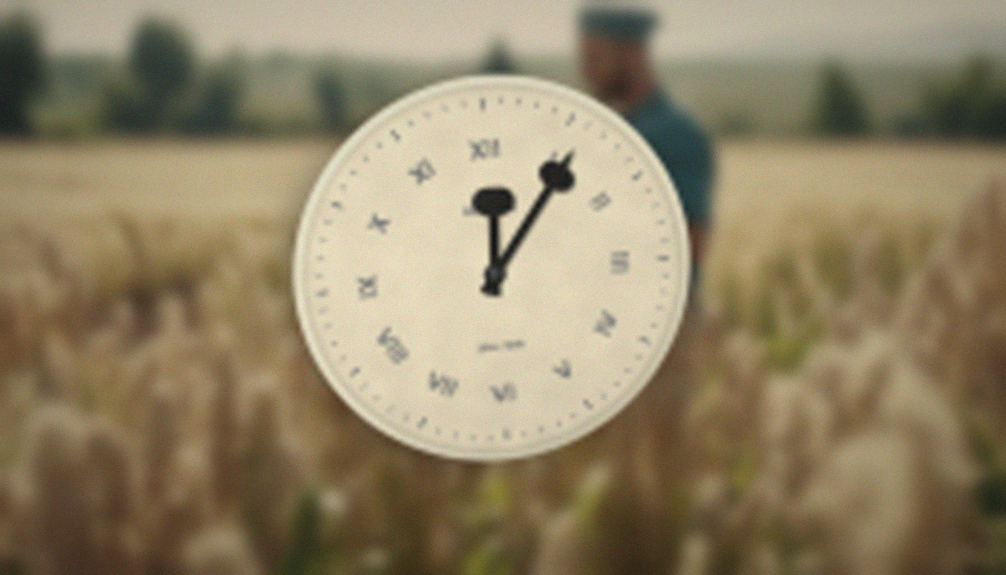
12:06
